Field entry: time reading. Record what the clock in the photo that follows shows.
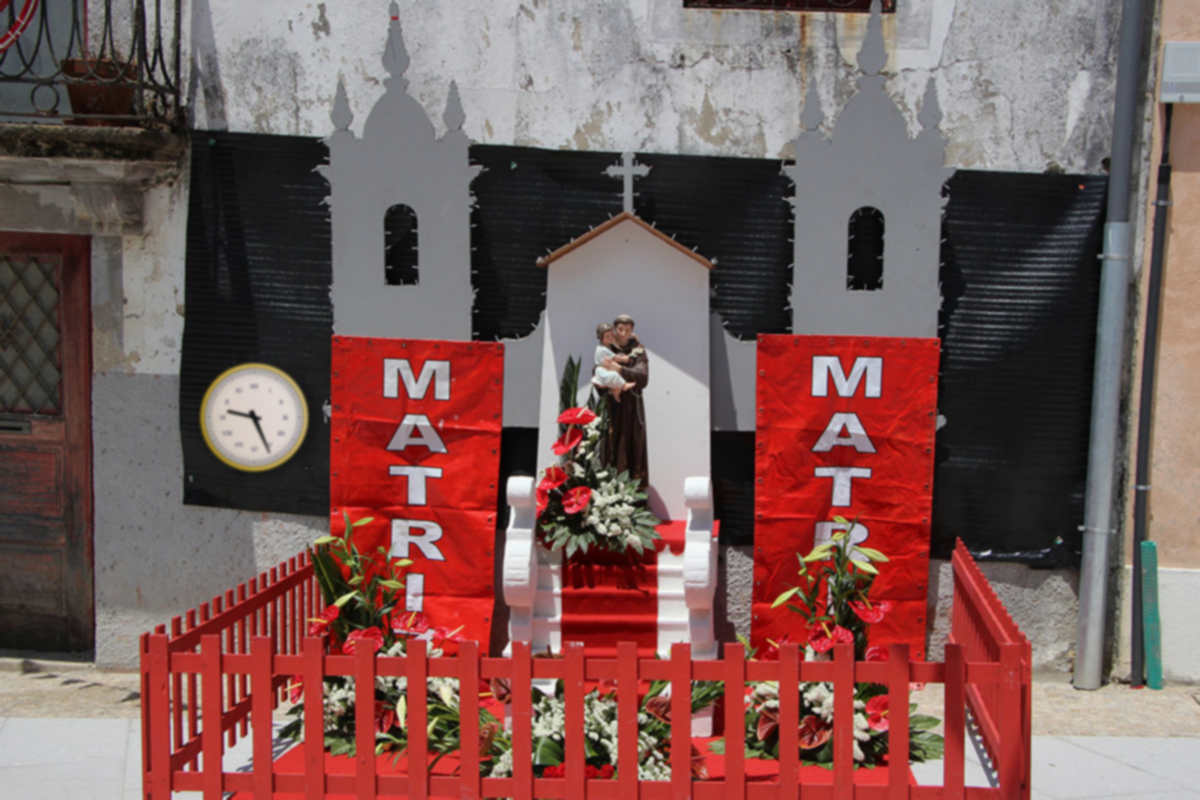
9:26
